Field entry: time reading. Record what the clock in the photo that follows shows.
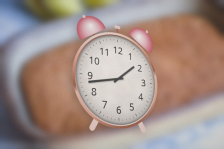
1:43
